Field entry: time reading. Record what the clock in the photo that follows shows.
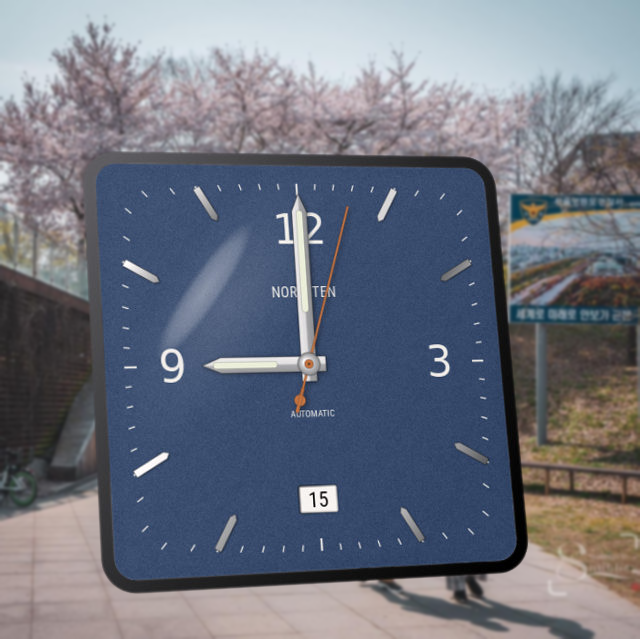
9:00:03
